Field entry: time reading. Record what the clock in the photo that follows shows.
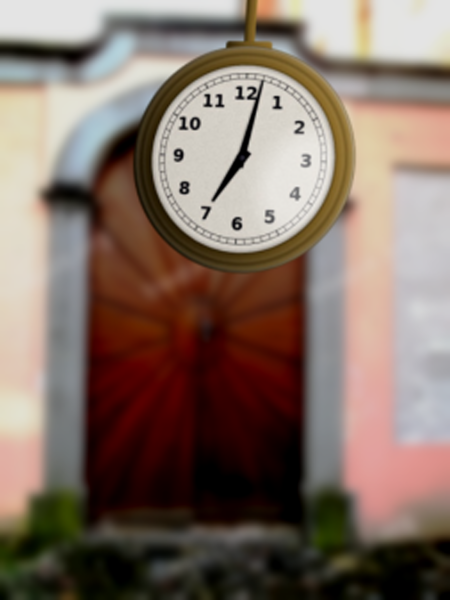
7:02
